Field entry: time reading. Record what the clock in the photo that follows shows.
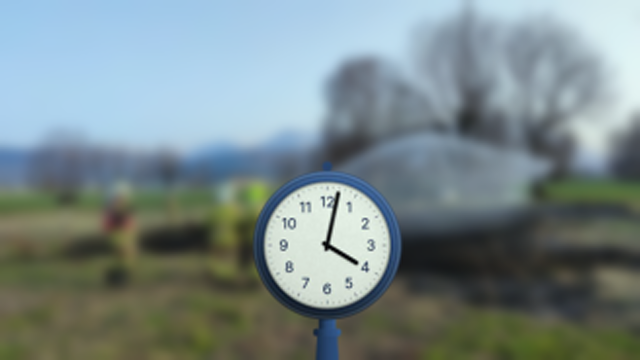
4:02
